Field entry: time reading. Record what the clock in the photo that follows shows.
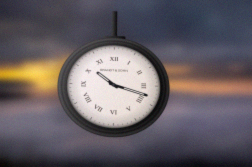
10:18
